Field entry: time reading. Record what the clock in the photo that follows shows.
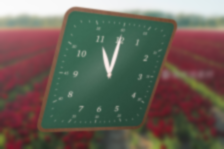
11:00
